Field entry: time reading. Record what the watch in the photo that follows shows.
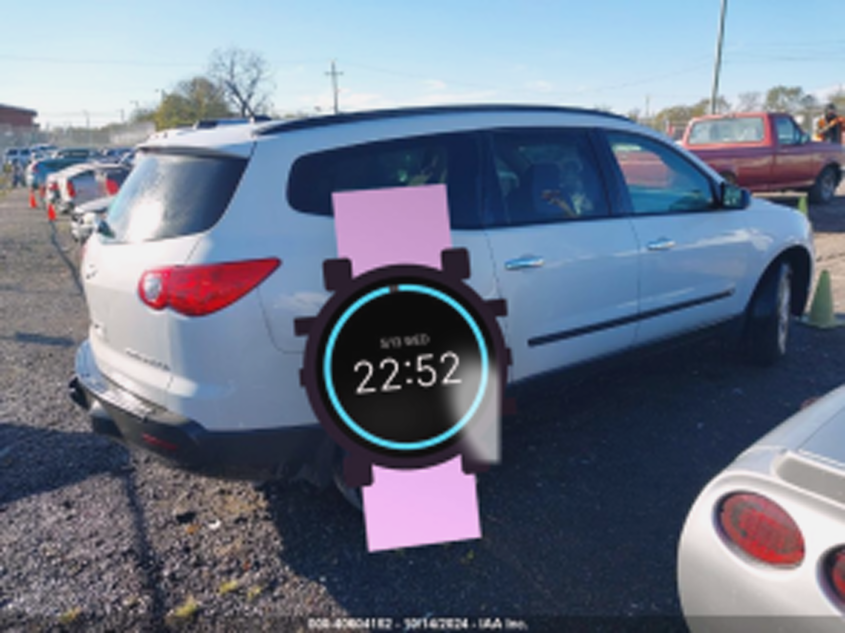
22:52
